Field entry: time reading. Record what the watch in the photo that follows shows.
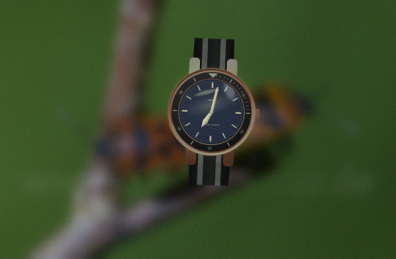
7:02
